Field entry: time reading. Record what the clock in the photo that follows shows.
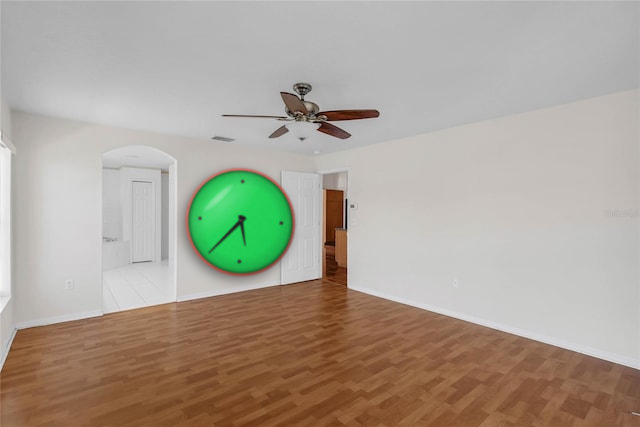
5:37
